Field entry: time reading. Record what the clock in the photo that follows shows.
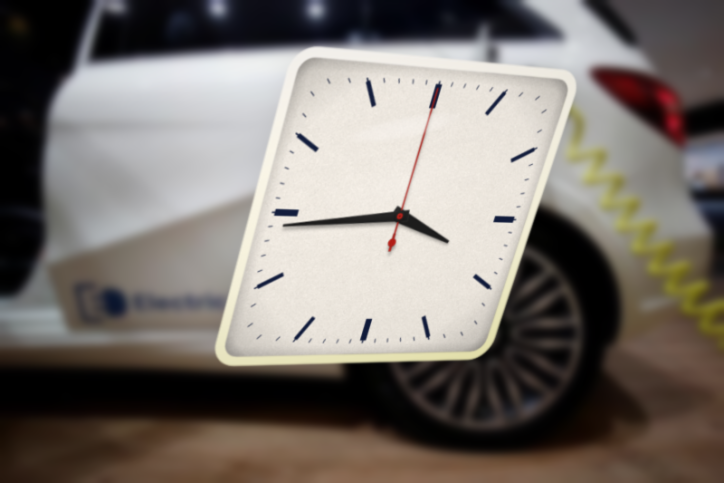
3:44:00
